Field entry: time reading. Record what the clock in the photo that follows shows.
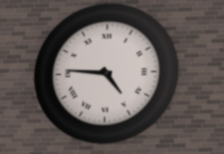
4:46
